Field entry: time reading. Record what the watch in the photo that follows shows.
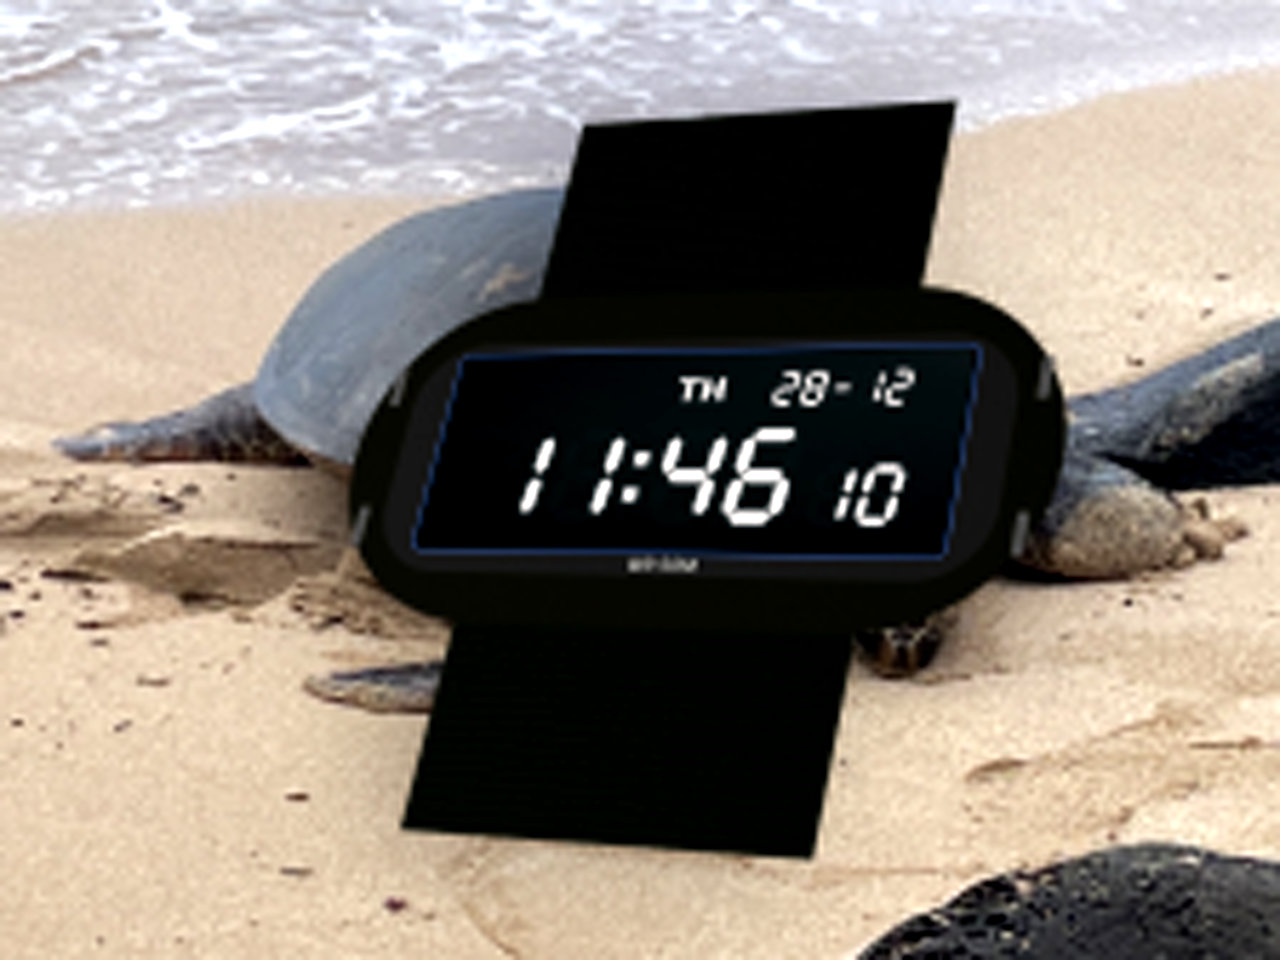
11:46:10
